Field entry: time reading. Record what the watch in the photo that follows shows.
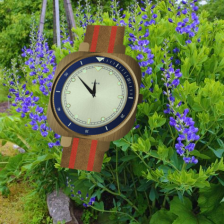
11:52
